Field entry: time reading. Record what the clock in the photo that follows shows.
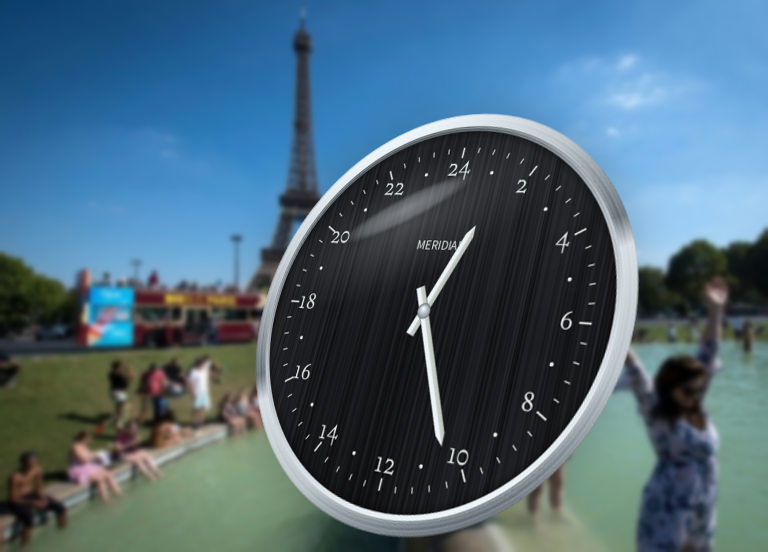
1:26
